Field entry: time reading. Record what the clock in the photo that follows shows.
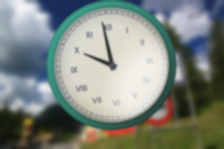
9:59
